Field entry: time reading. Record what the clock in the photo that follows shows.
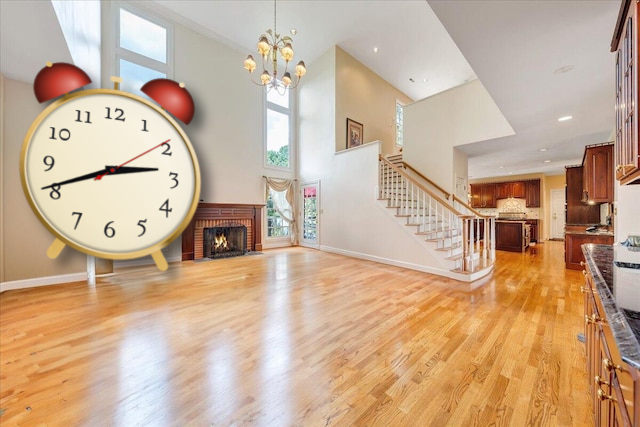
2:41:09
